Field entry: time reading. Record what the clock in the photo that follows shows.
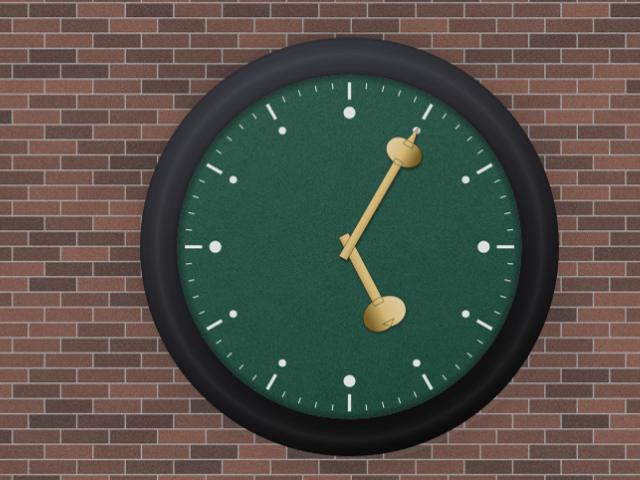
5:05
